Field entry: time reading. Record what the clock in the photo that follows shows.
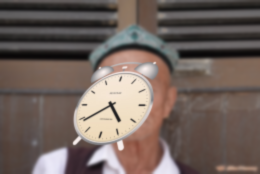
4:39
